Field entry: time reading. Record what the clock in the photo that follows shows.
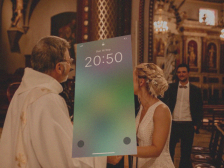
20:50
